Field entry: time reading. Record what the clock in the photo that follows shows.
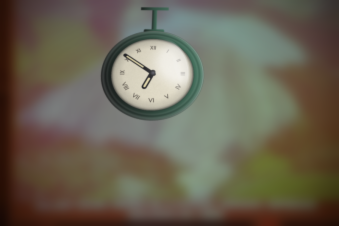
6:51
